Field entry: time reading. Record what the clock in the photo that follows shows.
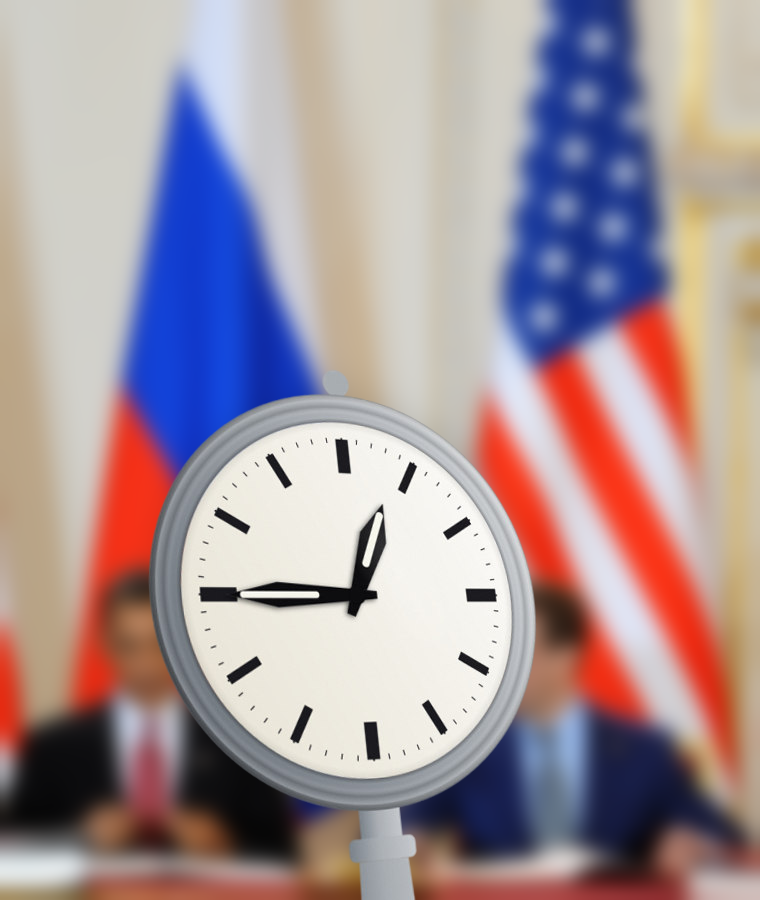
12:45
